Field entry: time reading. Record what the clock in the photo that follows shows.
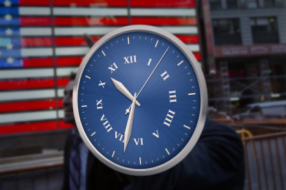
10:33:07
